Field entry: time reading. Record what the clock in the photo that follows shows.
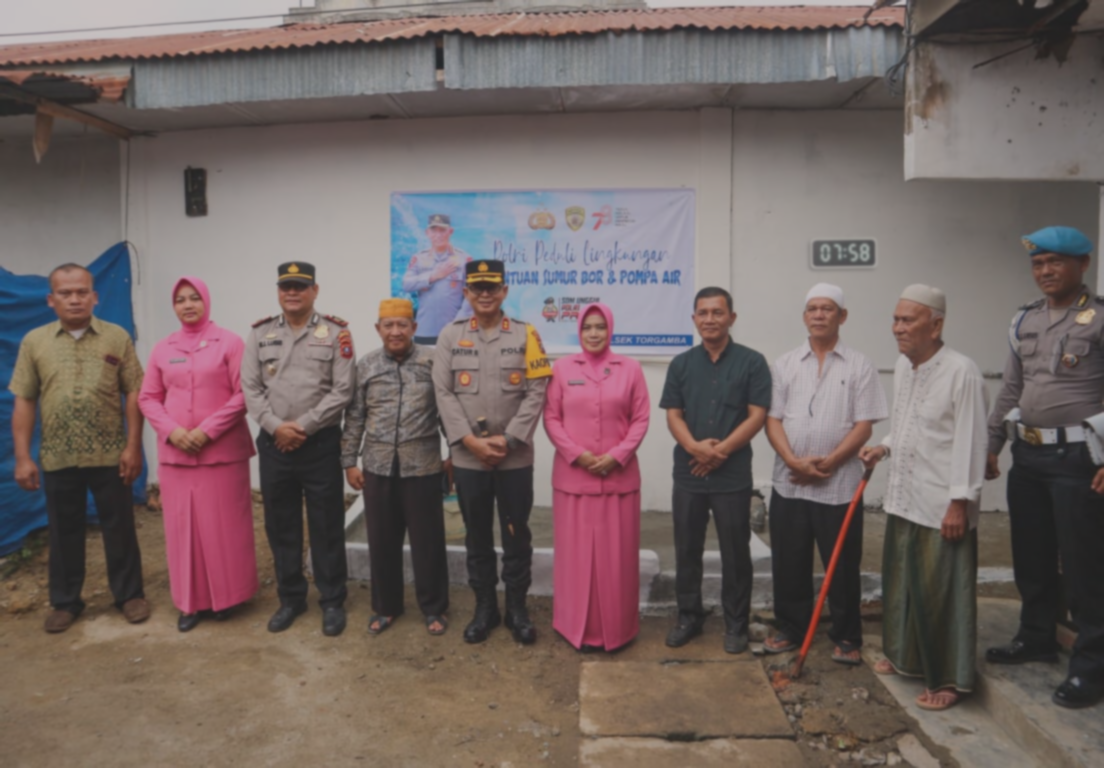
7:58
